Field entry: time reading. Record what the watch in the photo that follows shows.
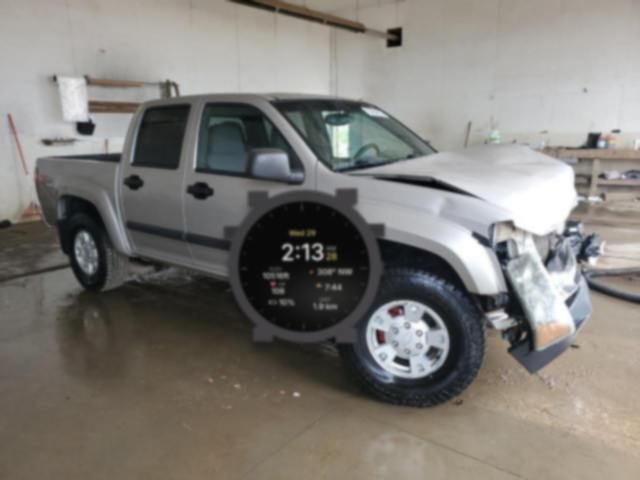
2:13
